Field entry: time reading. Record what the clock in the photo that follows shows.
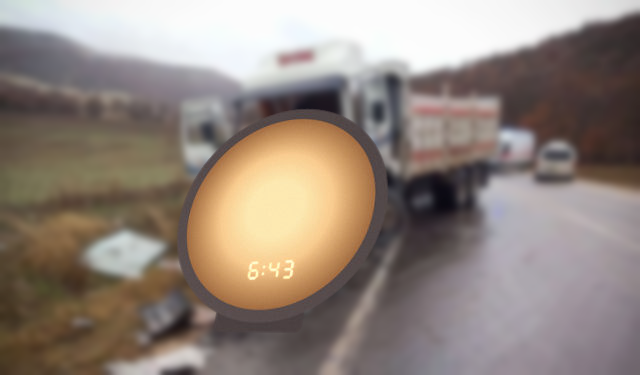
6:43
